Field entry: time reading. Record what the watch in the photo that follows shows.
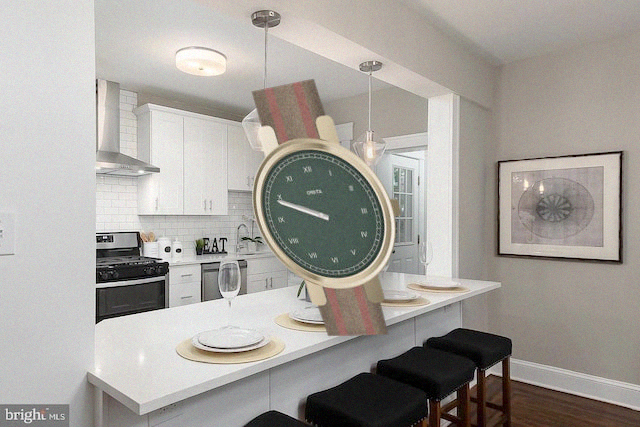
9:49
